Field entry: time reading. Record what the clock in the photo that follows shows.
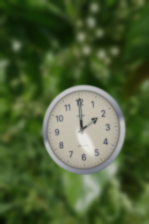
2:00
